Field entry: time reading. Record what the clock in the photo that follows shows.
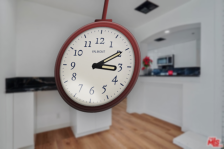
3:10
